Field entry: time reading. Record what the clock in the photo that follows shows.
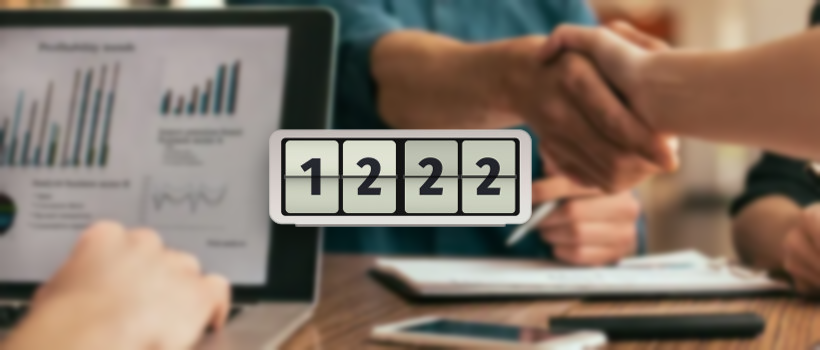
12:22
